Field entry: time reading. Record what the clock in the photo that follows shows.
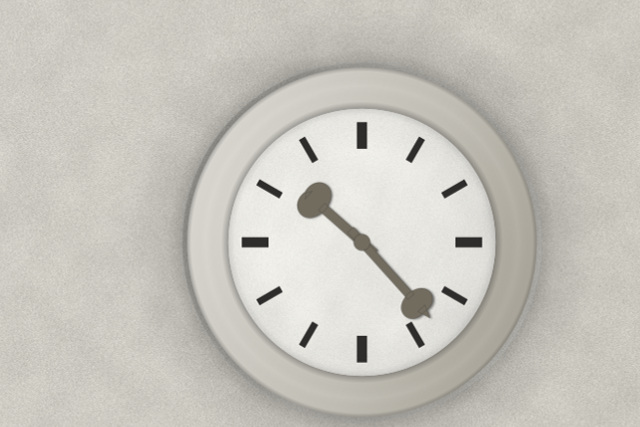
10:23
